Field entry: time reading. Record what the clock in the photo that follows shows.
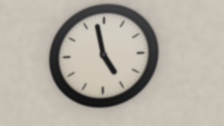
4:58
